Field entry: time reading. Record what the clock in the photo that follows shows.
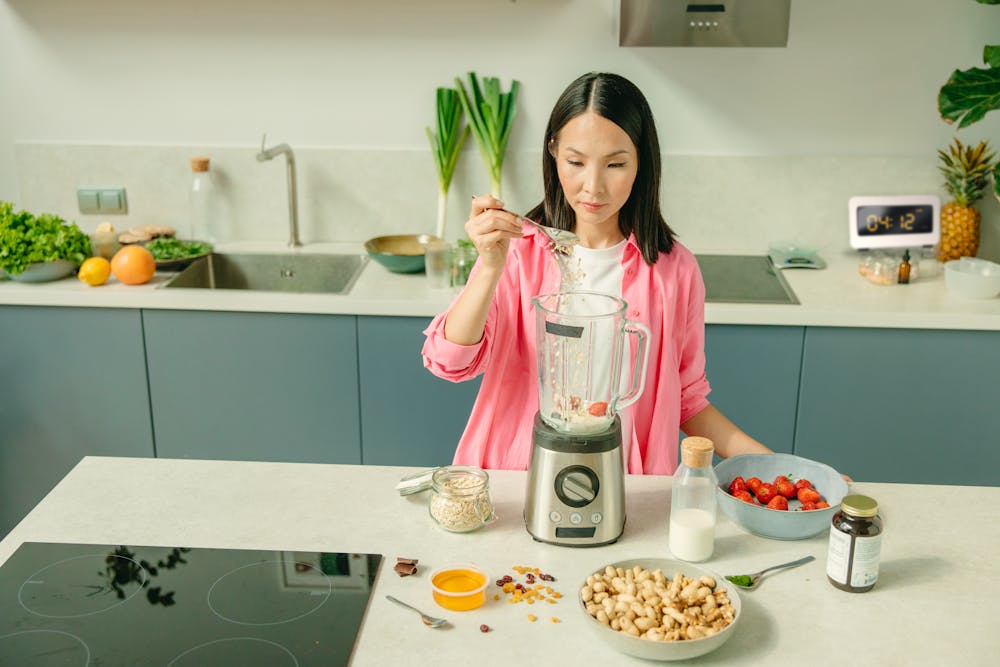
4:12
